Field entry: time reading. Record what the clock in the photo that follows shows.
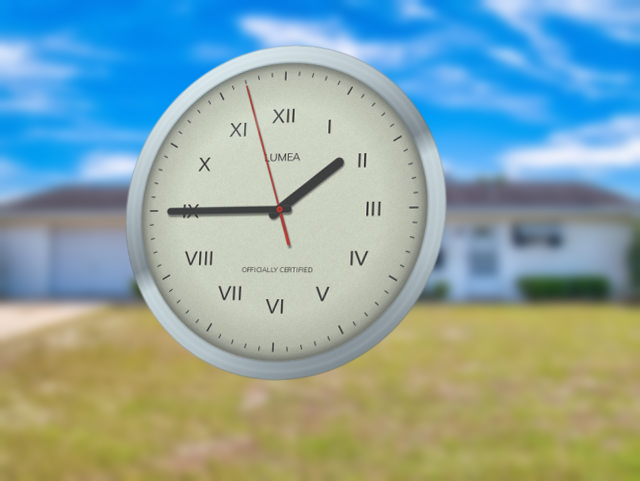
1:44:57
